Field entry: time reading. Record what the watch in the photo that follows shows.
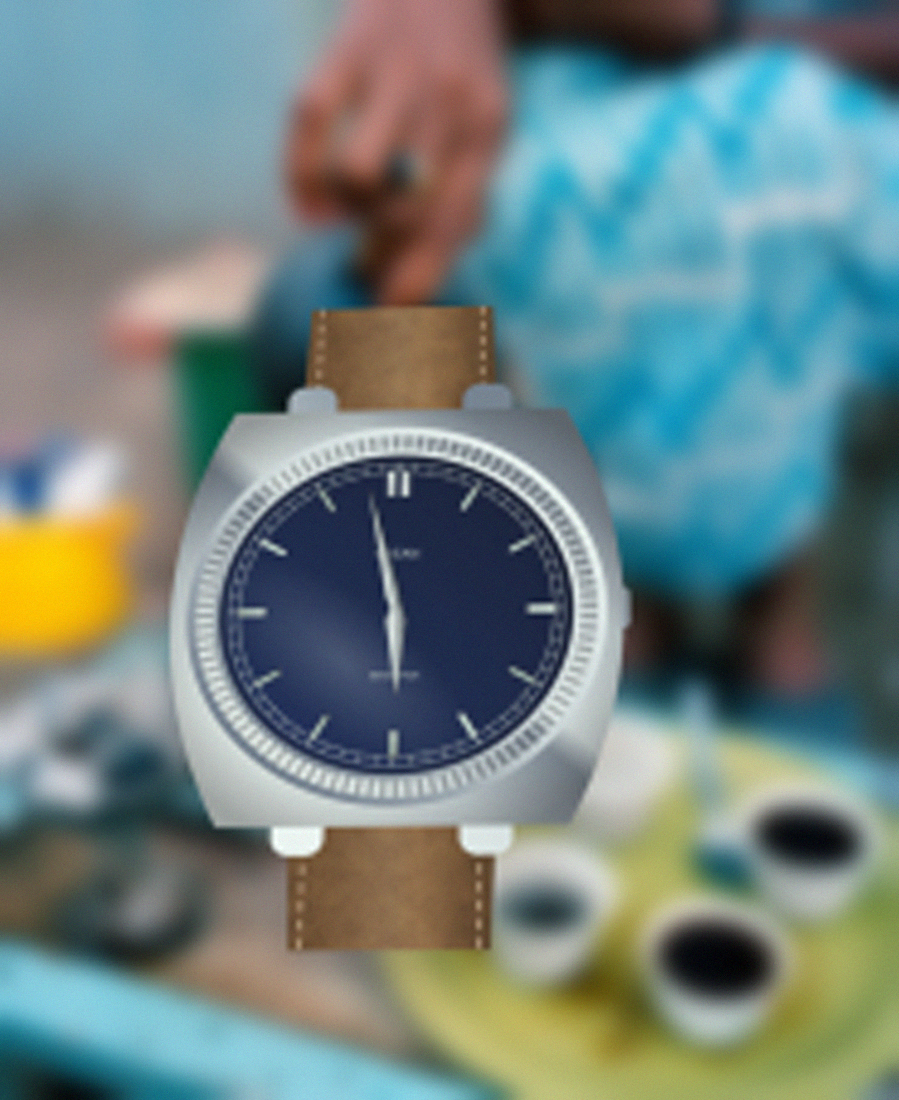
5:58
